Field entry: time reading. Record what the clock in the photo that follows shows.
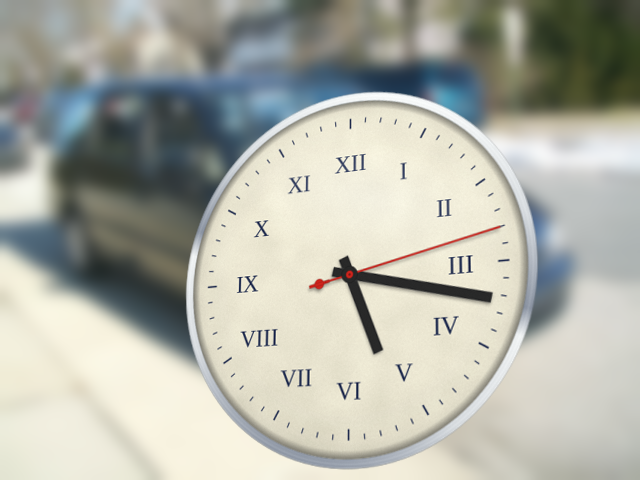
5:17:13
